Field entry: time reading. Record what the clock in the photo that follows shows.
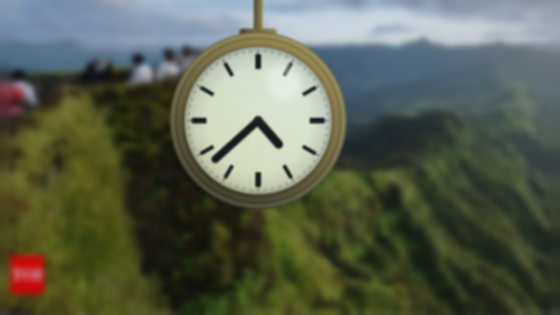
4:38
